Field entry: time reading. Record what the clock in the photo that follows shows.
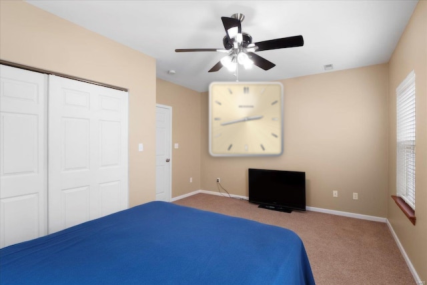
2:43
